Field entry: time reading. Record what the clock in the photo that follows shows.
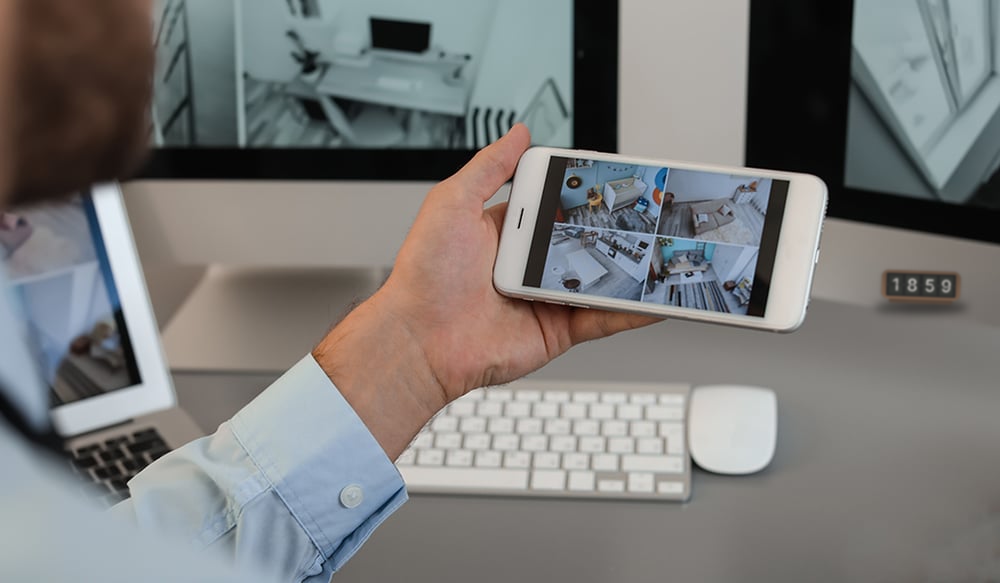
18:59
